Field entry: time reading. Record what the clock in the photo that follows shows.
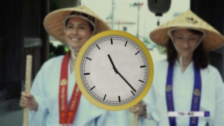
11:24
